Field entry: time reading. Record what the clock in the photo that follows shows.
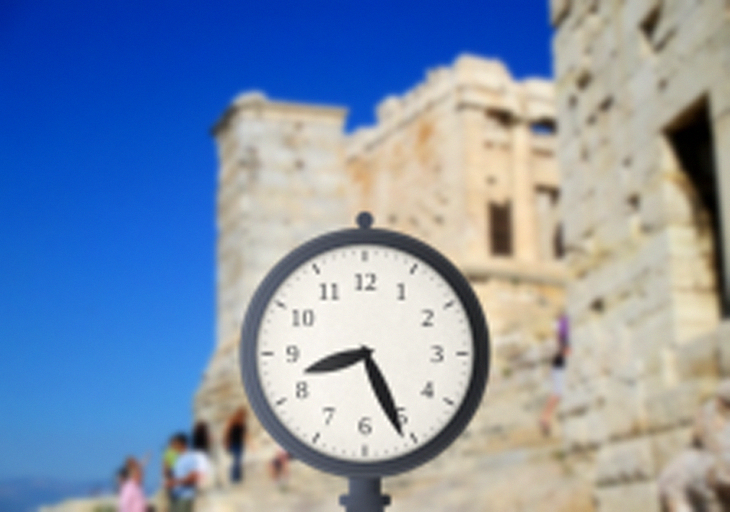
8:26
